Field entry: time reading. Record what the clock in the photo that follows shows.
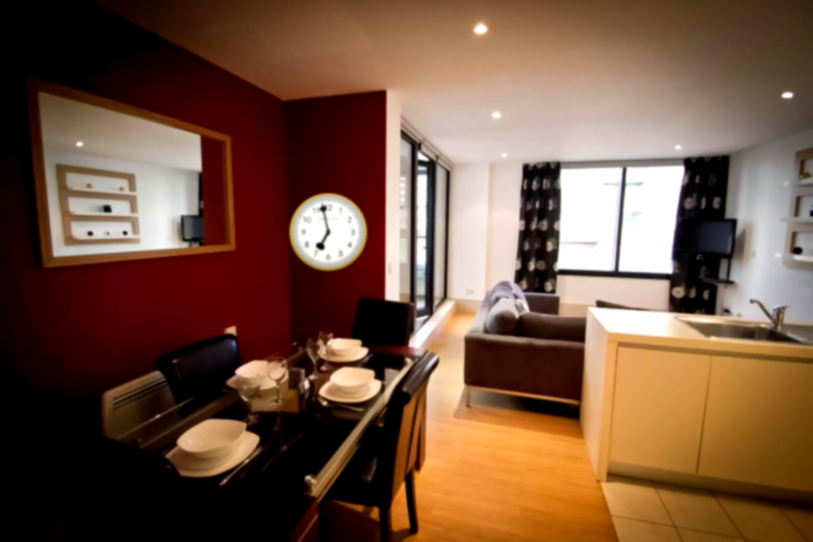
6:58
